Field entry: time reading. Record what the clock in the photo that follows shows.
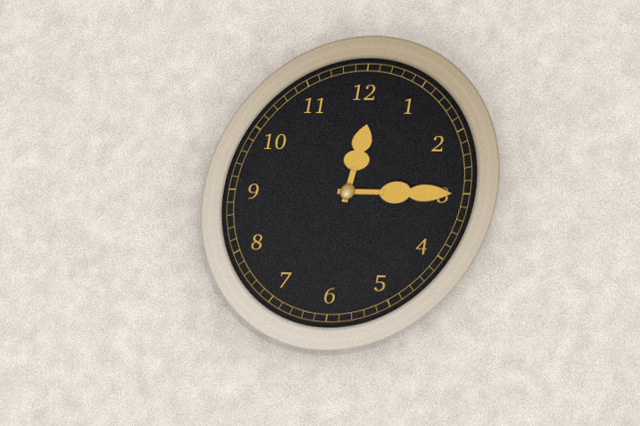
12:15
